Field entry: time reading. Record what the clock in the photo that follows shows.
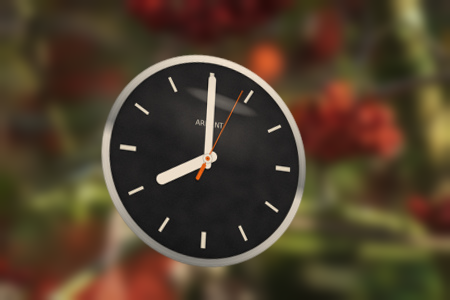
8:00:04
